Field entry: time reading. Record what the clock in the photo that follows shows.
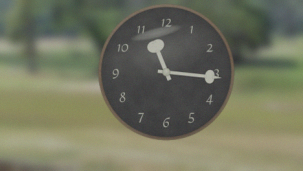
11:16
